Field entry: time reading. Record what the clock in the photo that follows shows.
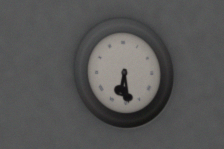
6:29
